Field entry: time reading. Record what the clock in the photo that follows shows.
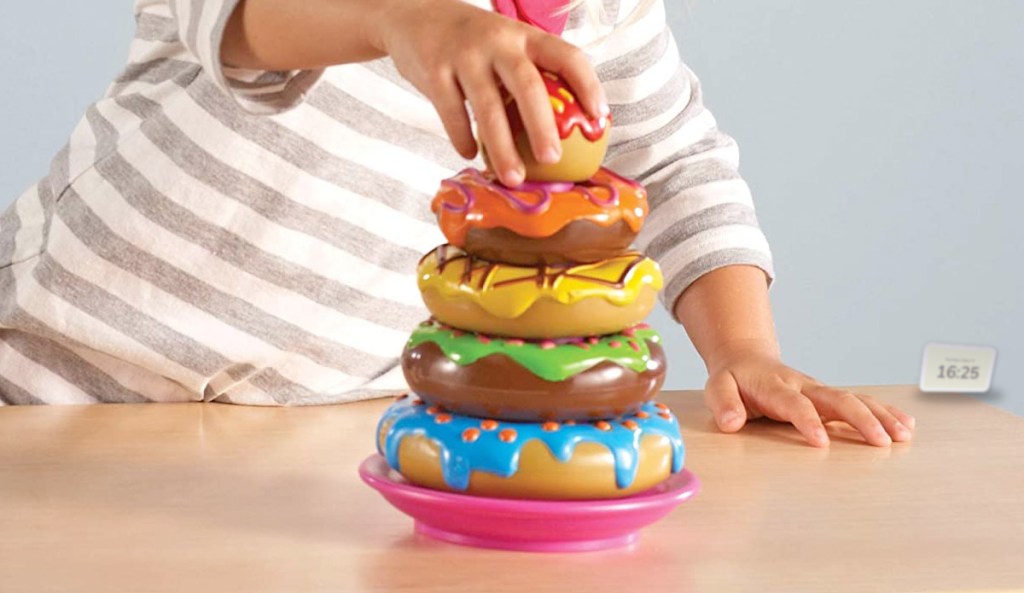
16:25
